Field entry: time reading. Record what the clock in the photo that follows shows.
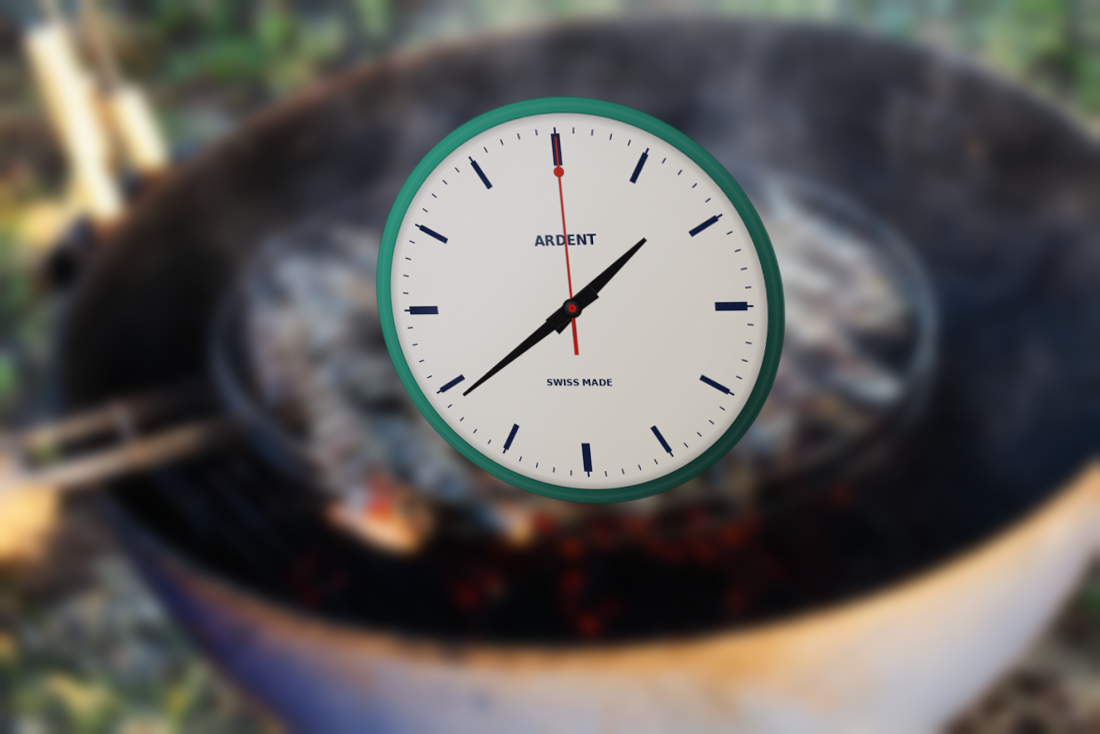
1:39:00
